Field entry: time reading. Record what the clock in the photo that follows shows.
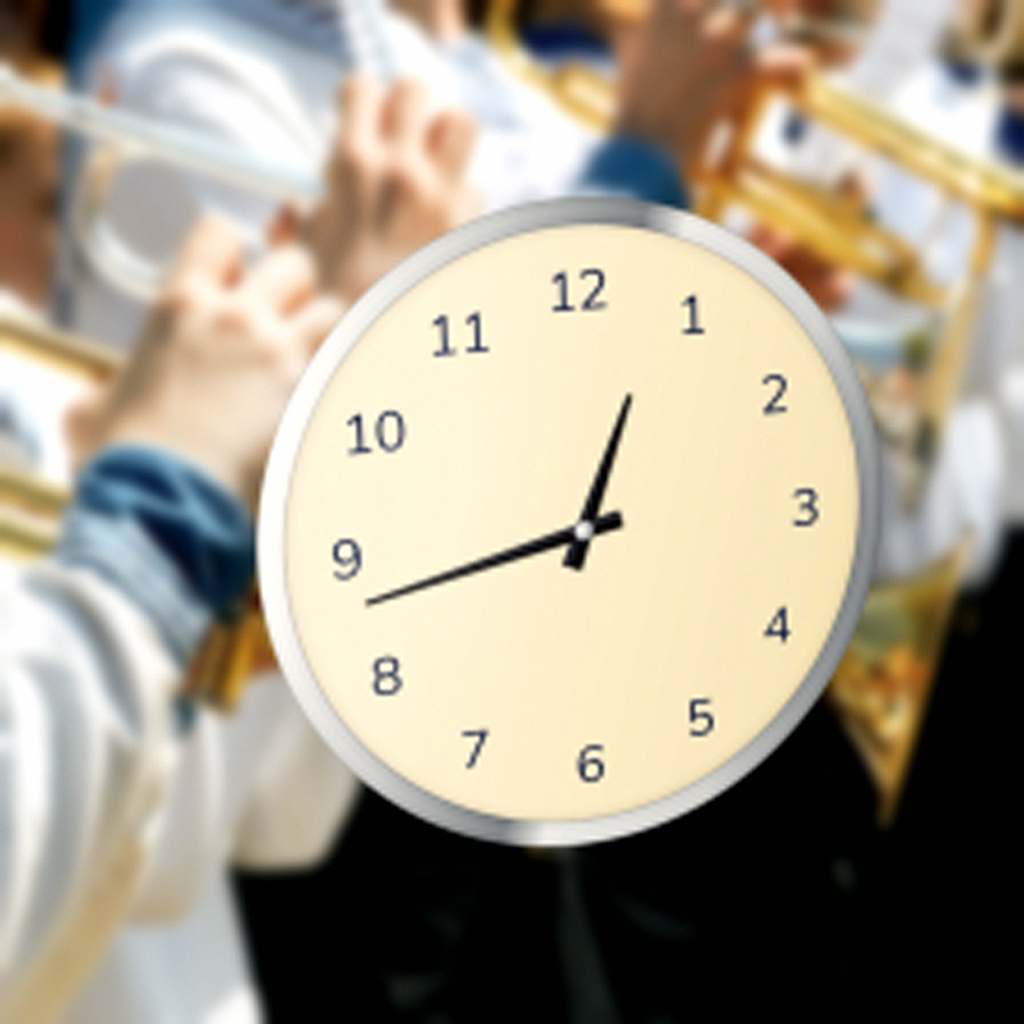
12:43
